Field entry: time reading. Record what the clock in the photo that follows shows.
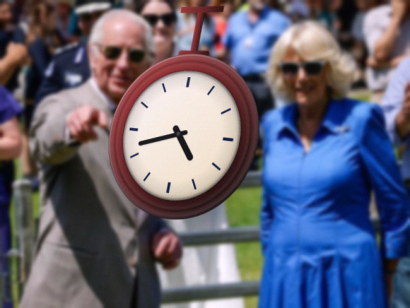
4:42
